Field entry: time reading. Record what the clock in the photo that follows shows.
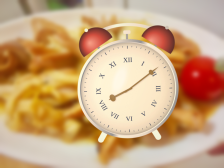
8:09
